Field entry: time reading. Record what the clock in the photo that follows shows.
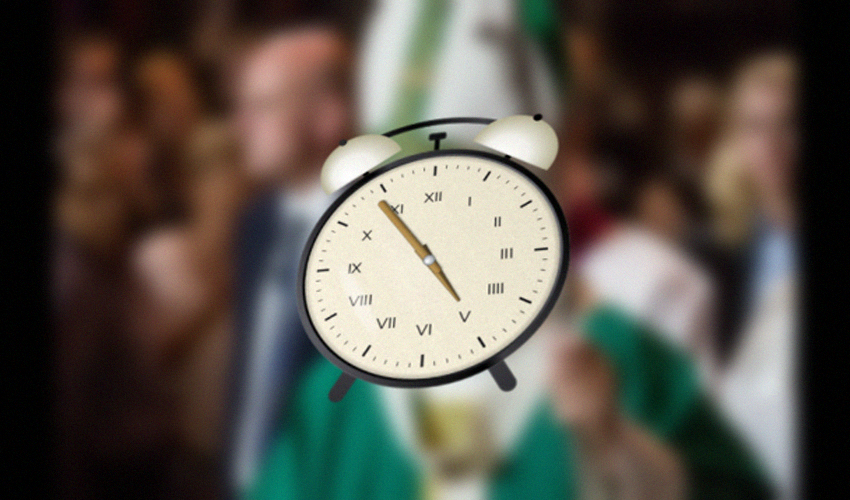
4:54
